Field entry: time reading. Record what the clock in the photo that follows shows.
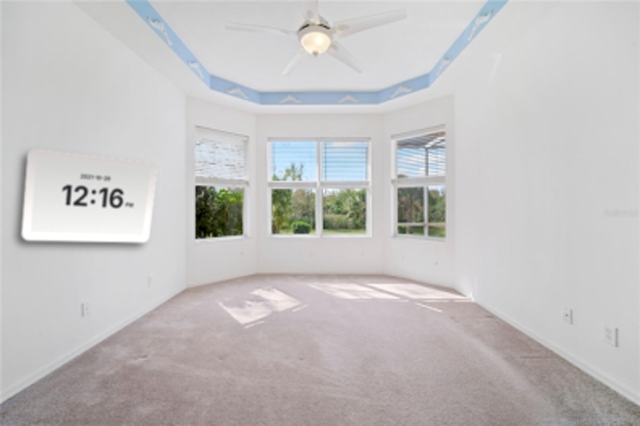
12:16
